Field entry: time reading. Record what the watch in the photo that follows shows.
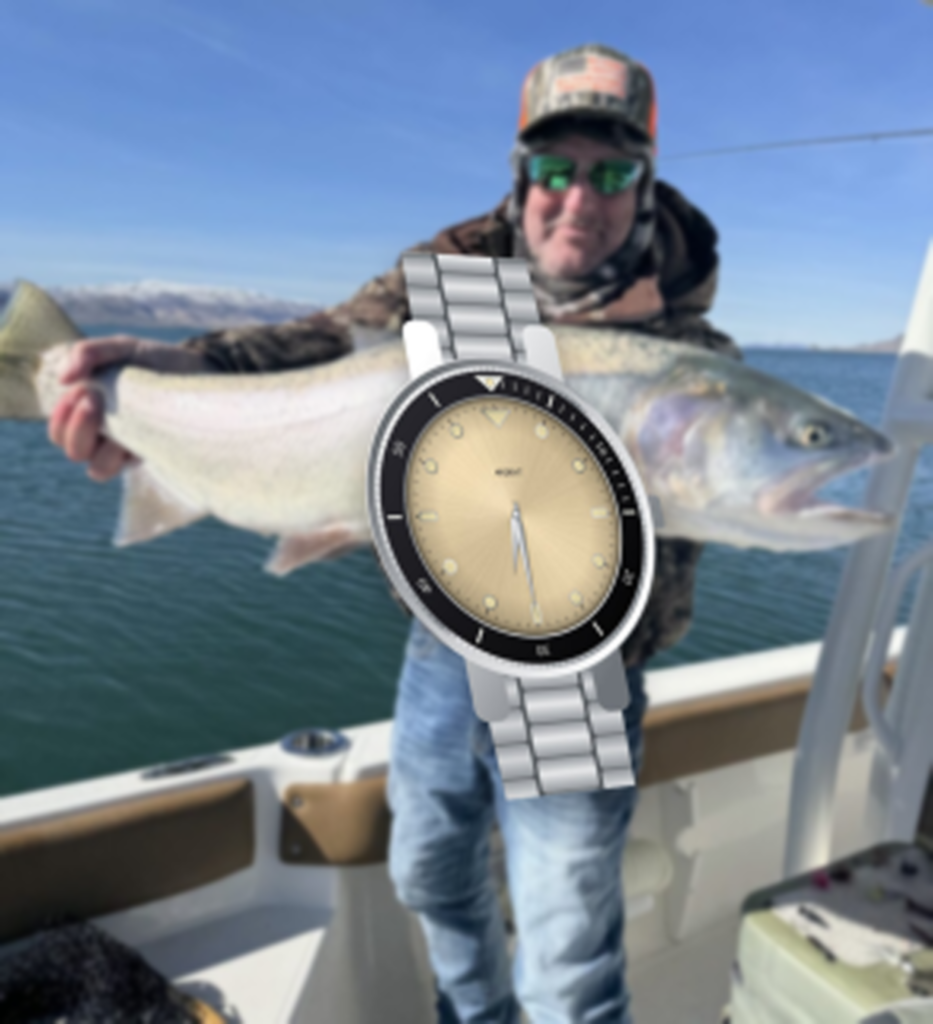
6:30
